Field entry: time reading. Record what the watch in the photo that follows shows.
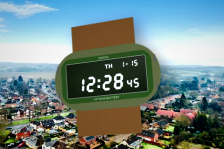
12:28:45
